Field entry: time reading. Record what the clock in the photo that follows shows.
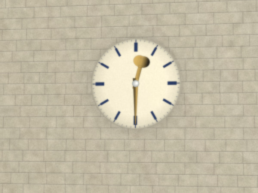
12:30
